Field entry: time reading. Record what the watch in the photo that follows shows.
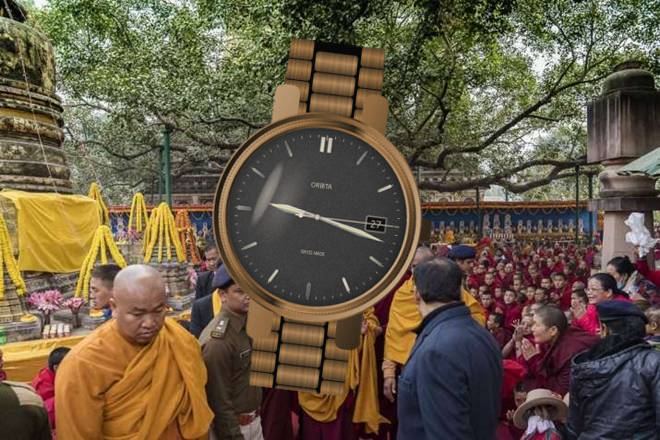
9:17:15
